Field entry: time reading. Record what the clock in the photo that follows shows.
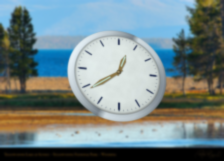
12:39
